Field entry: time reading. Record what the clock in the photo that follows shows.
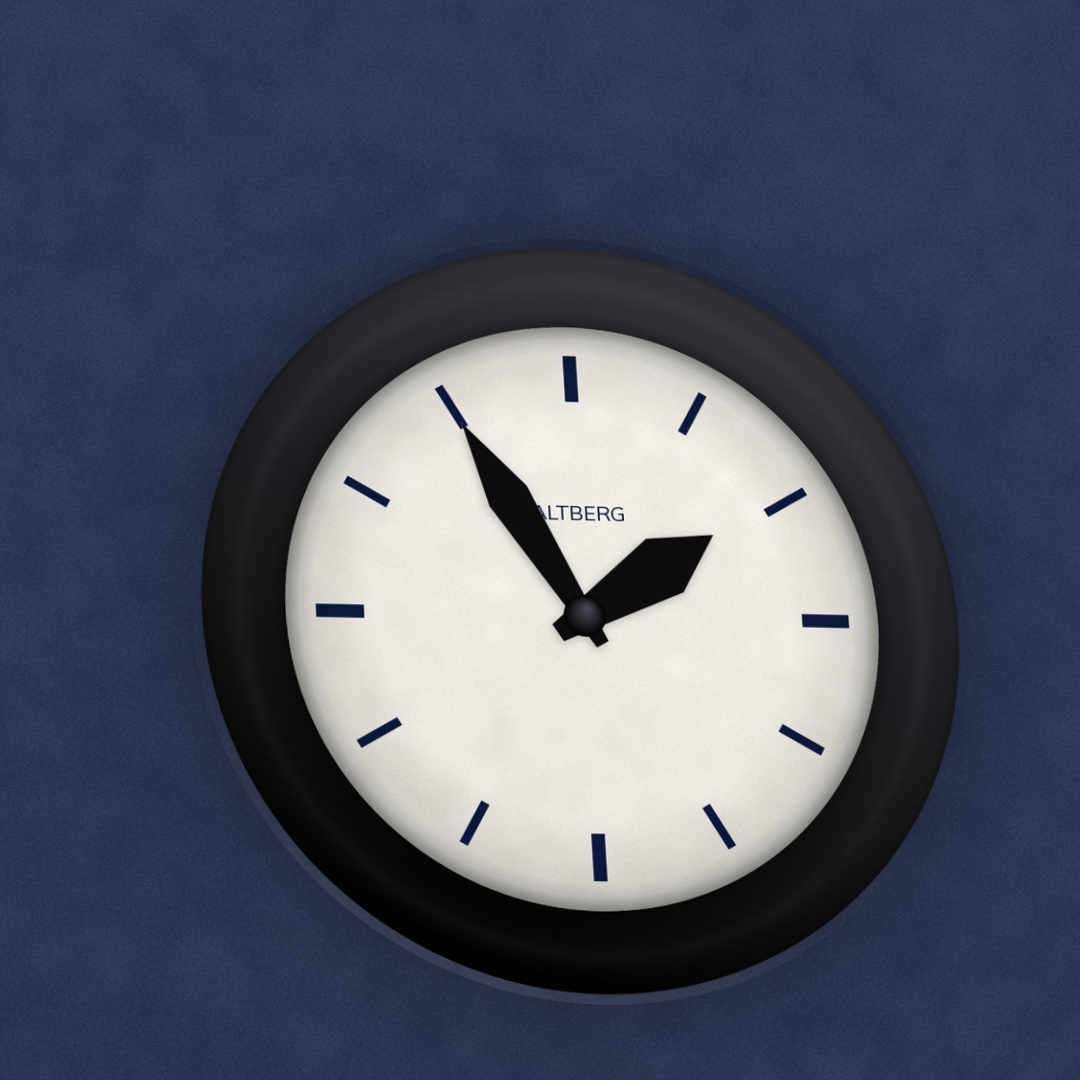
1:55
